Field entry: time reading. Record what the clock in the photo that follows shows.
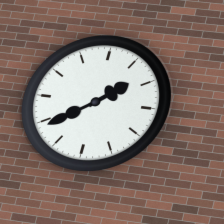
1:39
